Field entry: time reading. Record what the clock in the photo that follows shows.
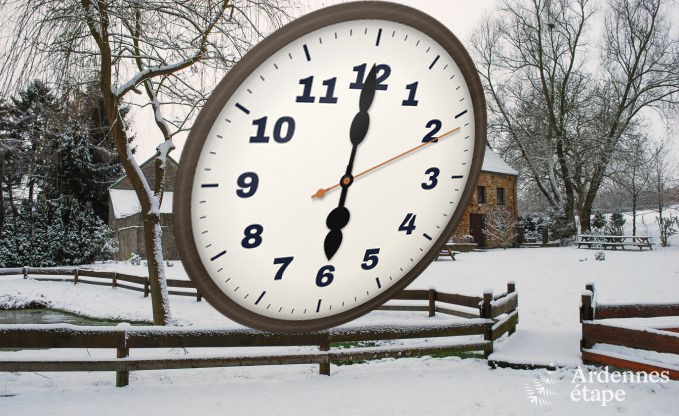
6:00:11
